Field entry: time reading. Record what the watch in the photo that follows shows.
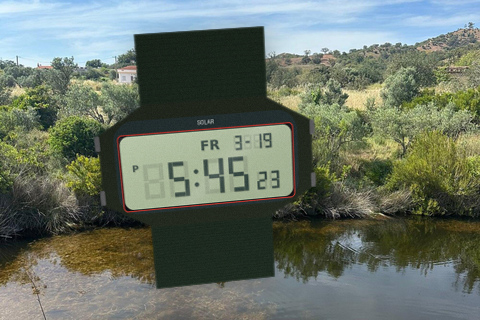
5:45:23
